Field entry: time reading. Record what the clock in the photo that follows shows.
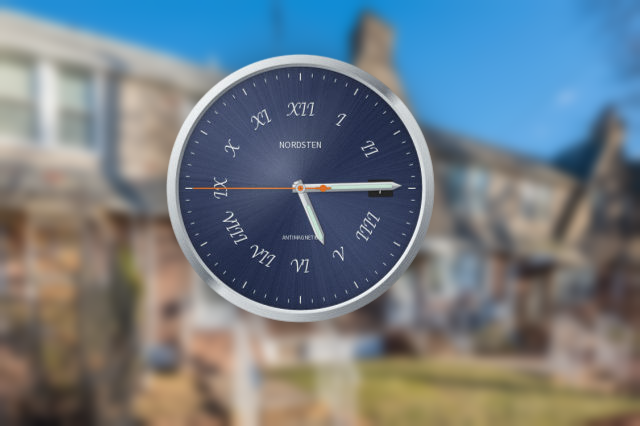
5:14:45
